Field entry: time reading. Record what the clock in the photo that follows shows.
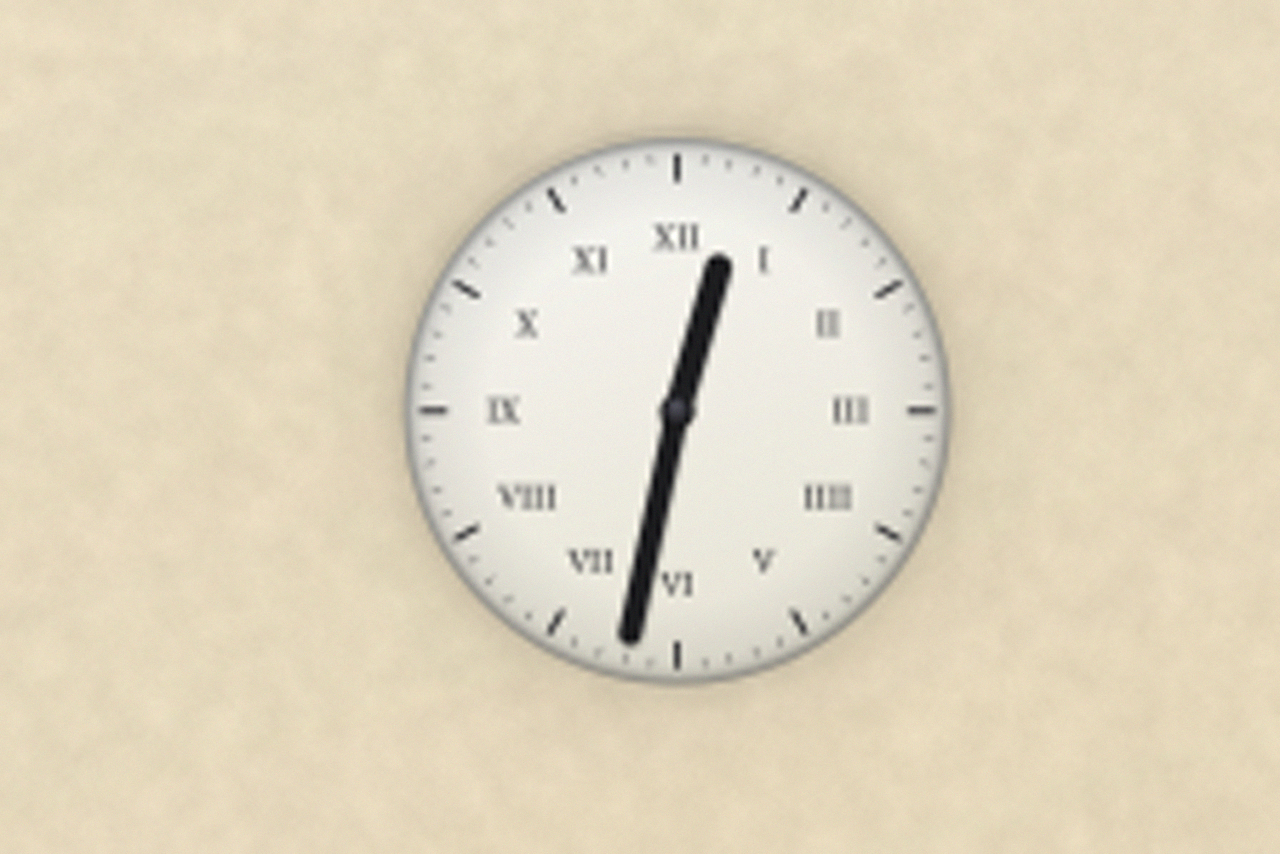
12:32
